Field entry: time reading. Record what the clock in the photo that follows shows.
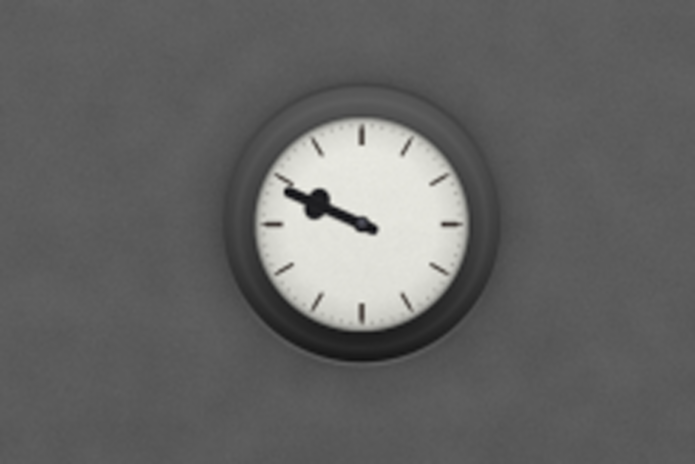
9:49
